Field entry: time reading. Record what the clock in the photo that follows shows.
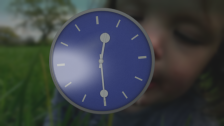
12:30
